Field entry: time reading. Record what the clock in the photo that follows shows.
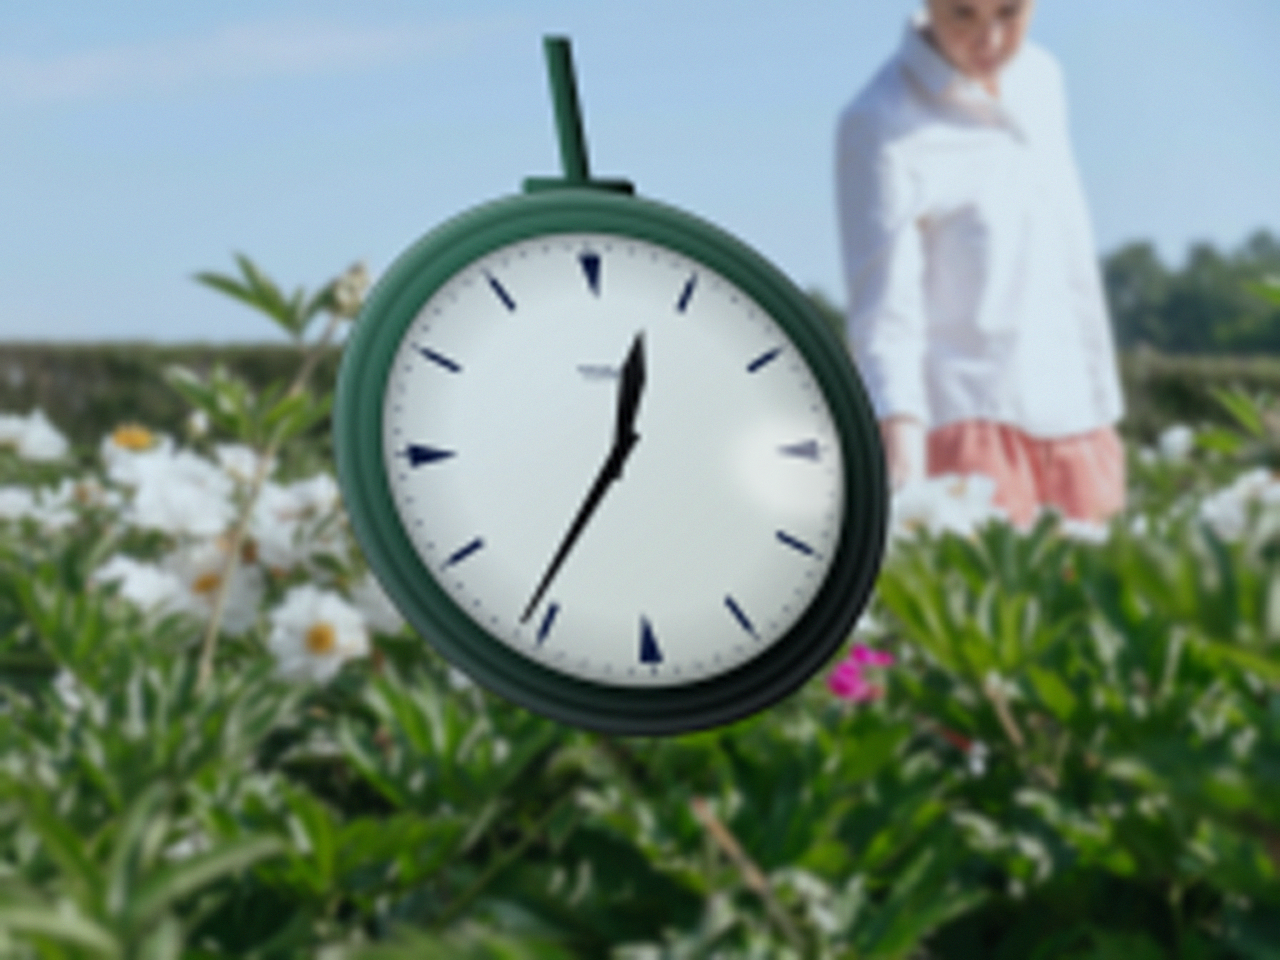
12:36
